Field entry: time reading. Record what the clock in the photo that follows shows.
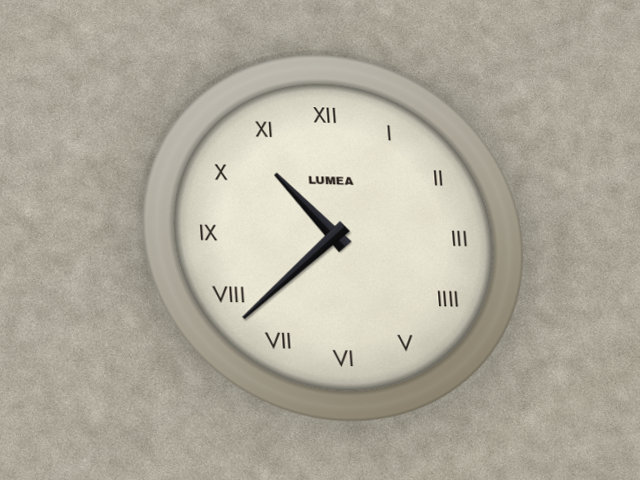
10:38
